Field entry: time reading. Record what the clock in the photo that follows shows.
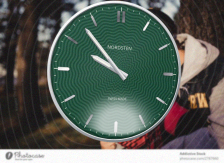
9:53
